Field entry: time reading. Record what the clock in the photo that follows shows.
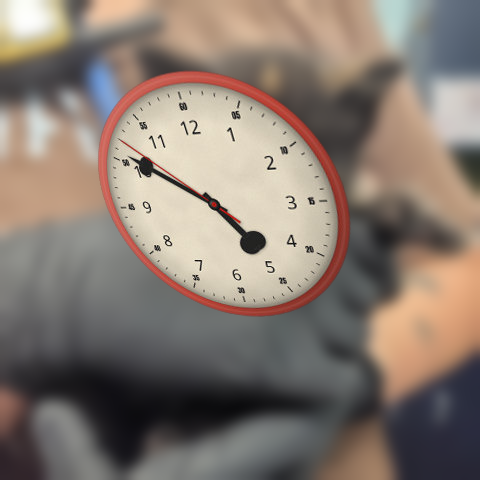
4:50:52
